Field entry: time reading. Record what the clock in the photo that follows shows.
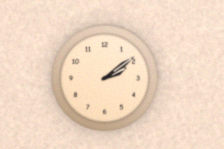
2:09
